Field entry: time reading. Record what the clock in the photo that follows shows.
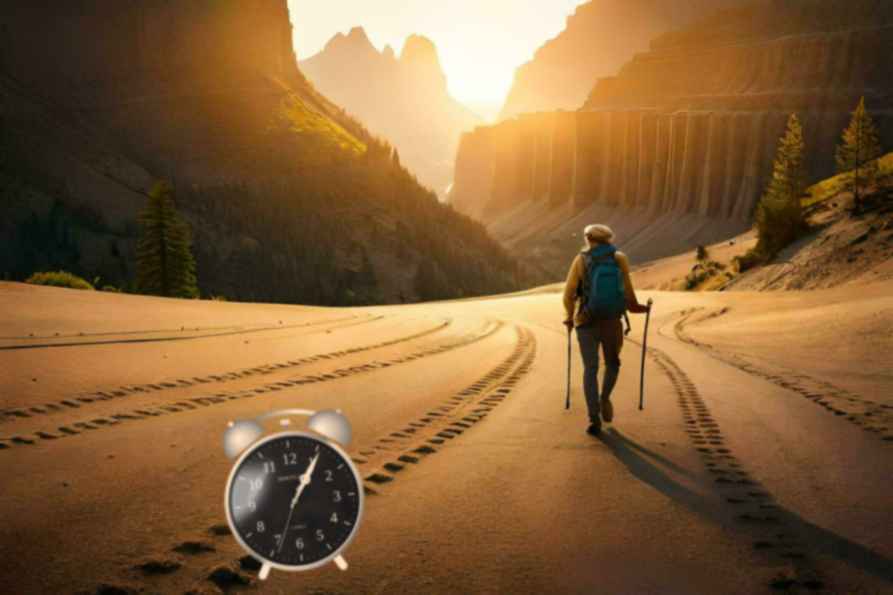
1:05:34
